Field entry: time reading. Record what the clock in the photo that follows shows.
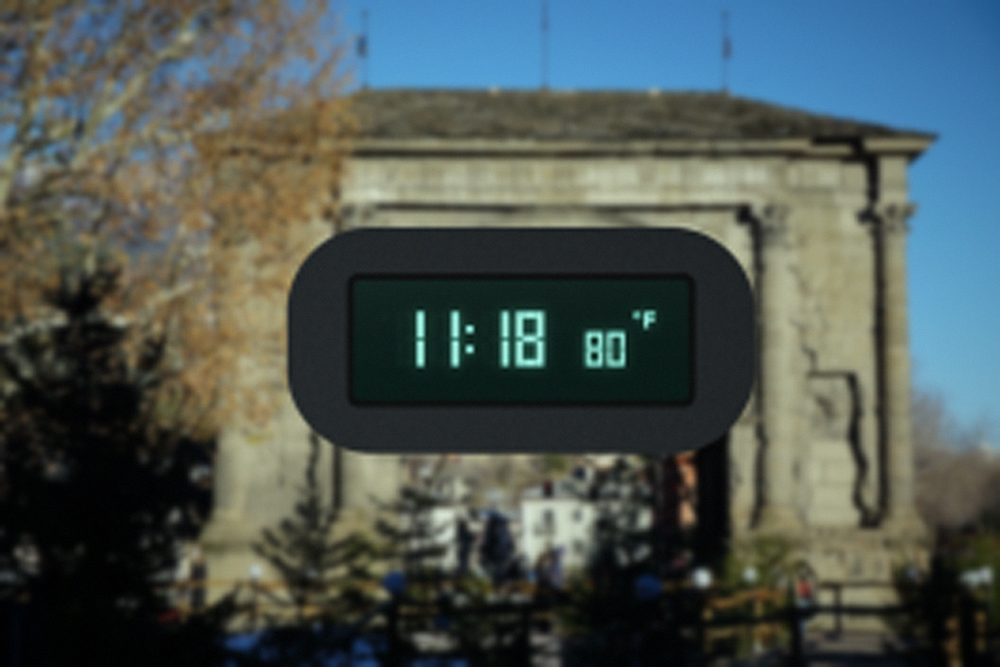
11:18
